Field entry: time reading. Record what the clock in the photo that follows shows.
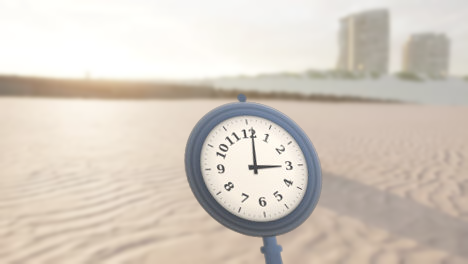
3:01
